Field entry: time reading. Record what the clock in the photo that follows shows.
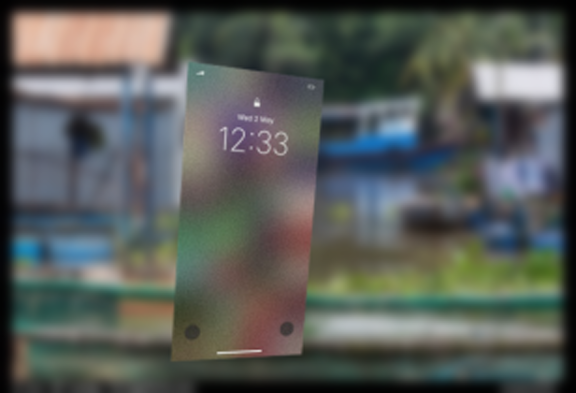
12:33
